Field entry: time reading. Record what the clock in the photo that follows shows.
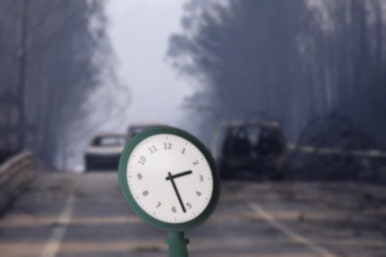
2:27
